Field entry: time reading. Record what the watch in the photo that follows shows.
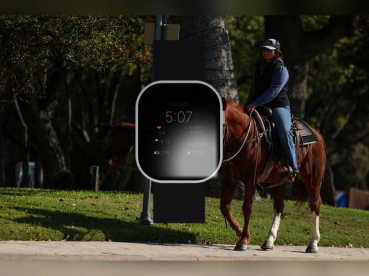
5:07
